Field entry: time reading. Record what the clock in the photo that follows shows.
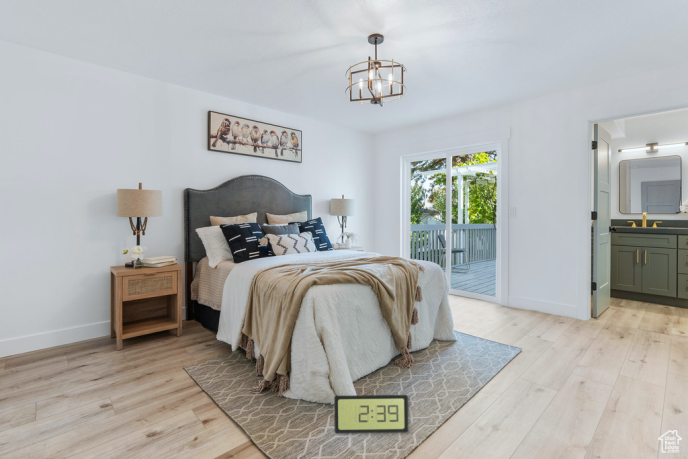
2:39
